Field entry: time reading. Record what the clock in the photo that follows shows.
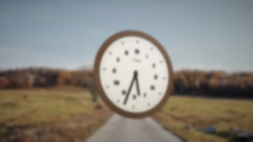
5:33
